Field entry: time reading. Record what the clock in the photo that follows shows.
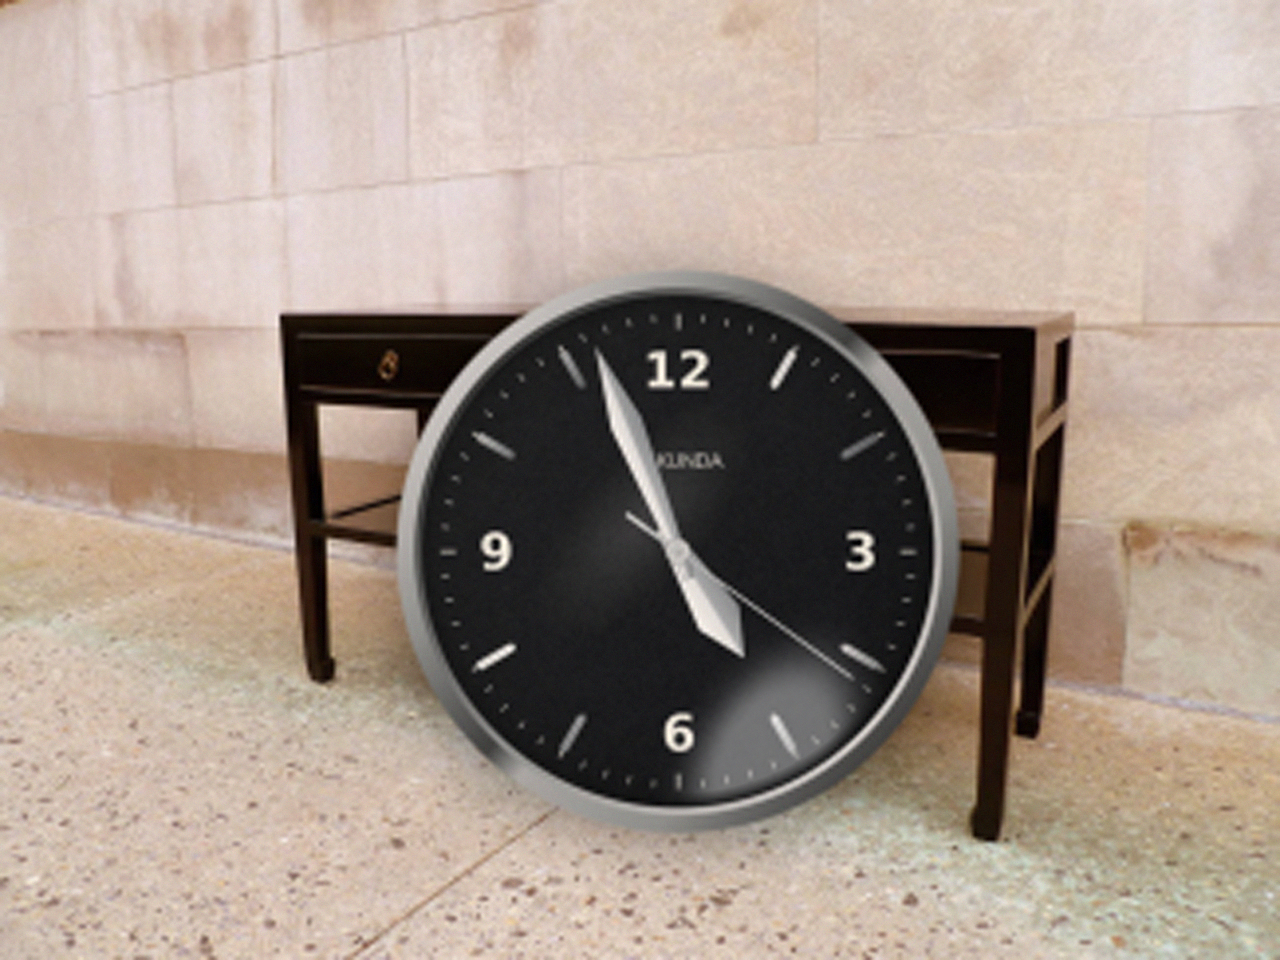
4:56:21
